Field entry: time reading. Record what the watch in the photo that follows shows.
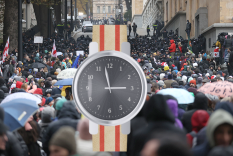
2:58
